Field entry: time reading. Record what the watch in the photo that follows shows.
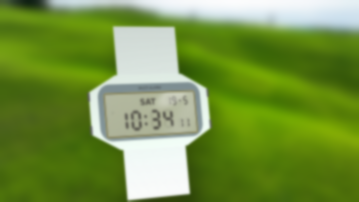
10:34
